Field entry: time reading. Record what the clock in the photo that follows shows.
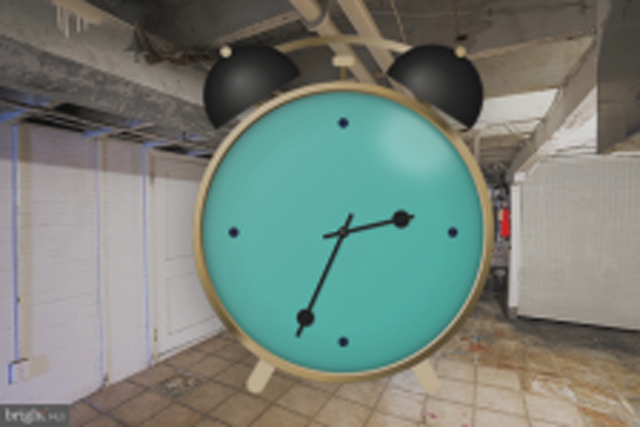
2:34
